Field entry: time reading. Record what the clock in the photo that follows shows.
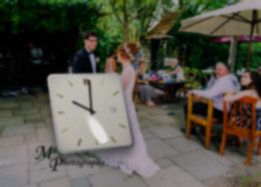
10:01
